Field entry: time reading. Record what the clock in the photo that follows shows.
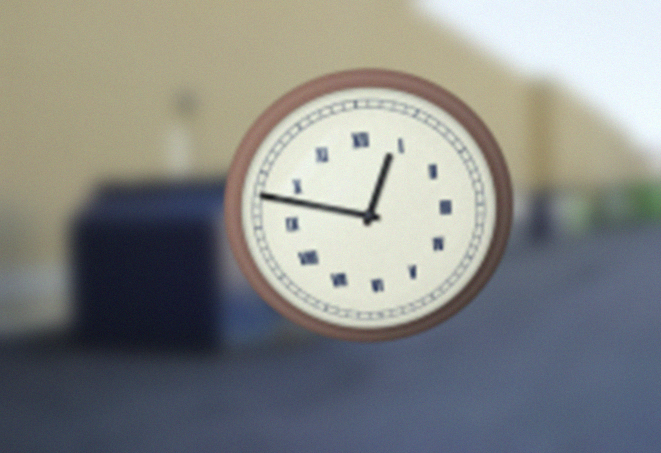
12:48
